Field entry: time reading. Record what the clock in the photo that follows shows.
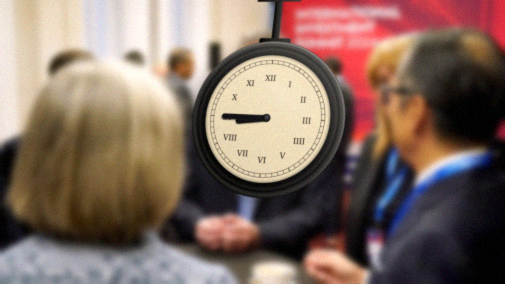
8:45
